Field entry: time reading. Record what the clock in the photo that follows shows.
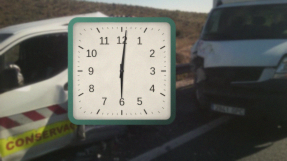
6:01
